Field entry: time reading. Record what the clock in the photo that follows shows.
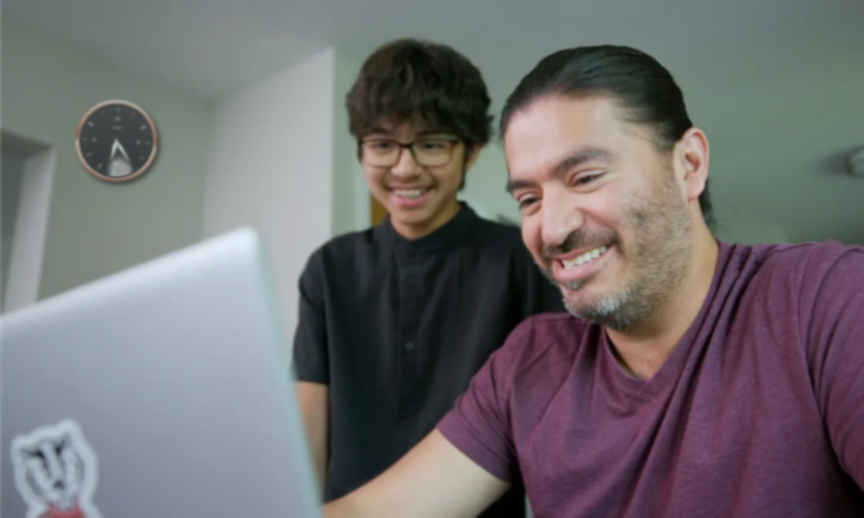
6:24
